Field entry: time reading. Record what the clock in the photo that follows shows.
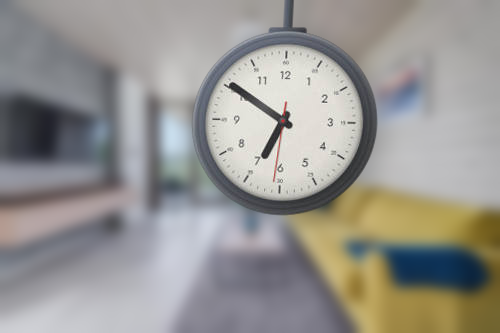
6:50:31
